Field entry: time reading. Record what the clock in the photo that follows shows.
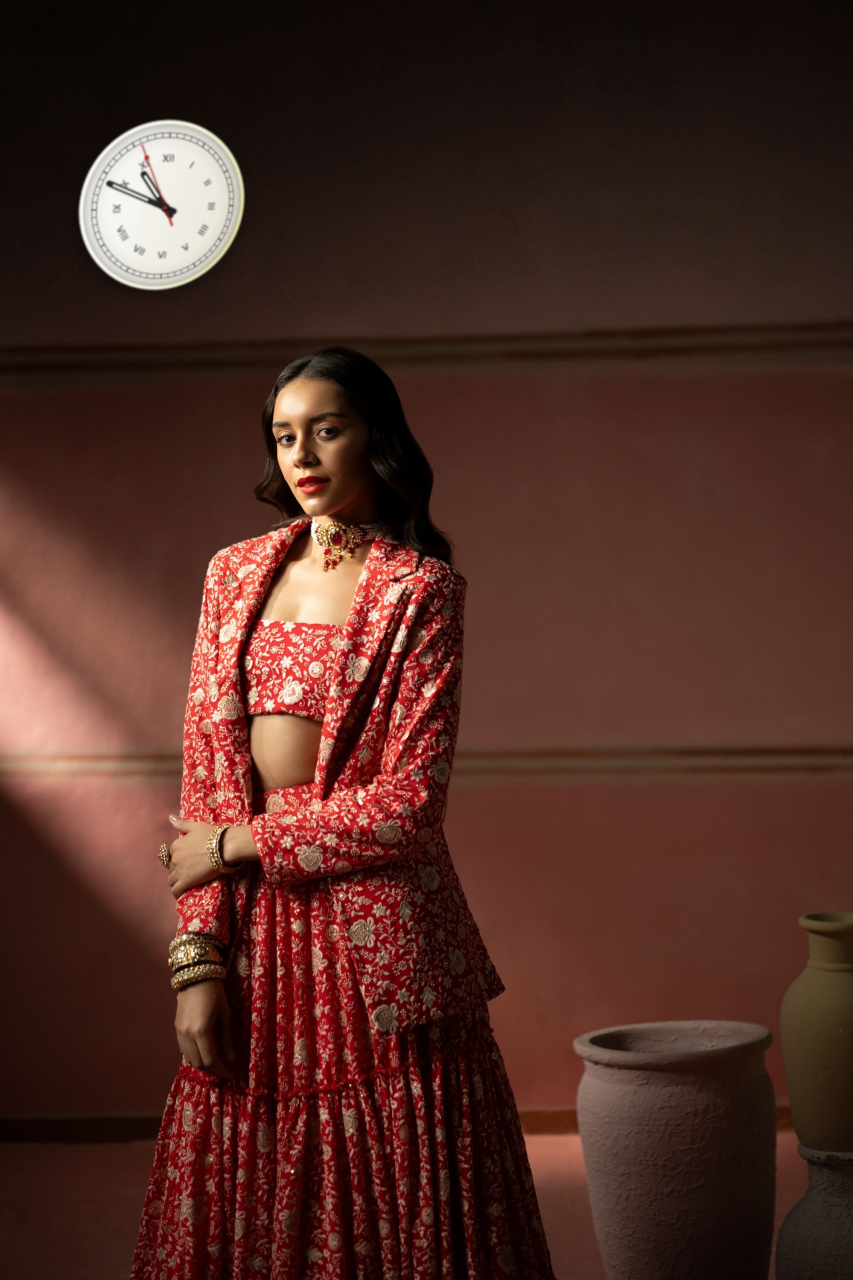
10:48:56
